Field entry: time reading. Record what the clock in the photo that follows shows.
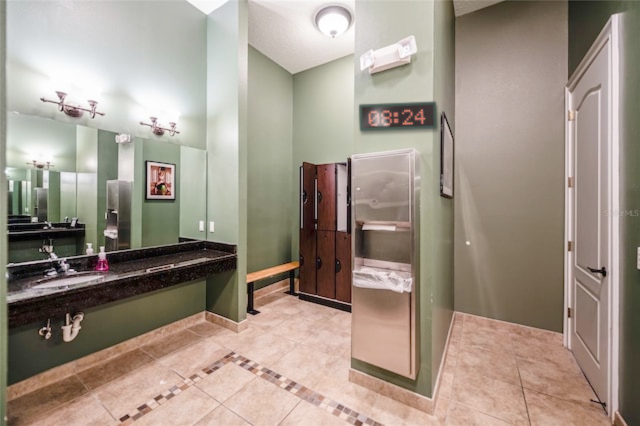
8:24
